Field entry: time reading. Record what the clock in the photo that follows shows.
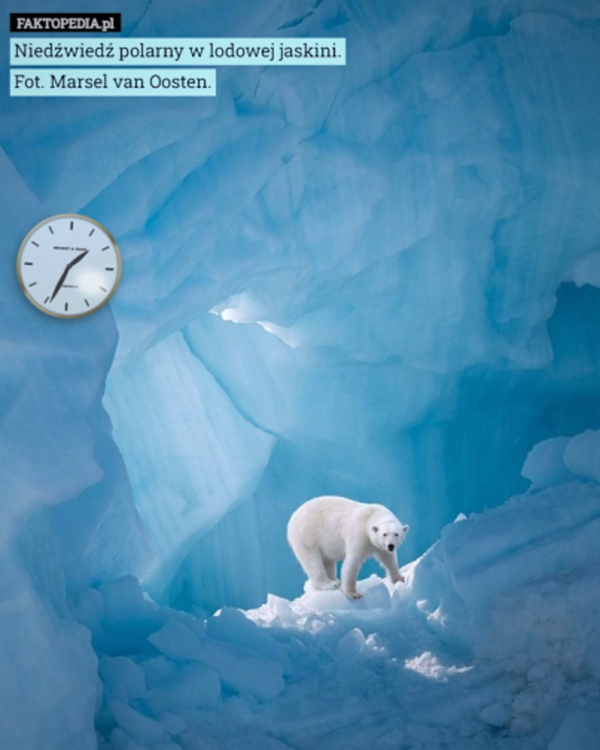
1:34
